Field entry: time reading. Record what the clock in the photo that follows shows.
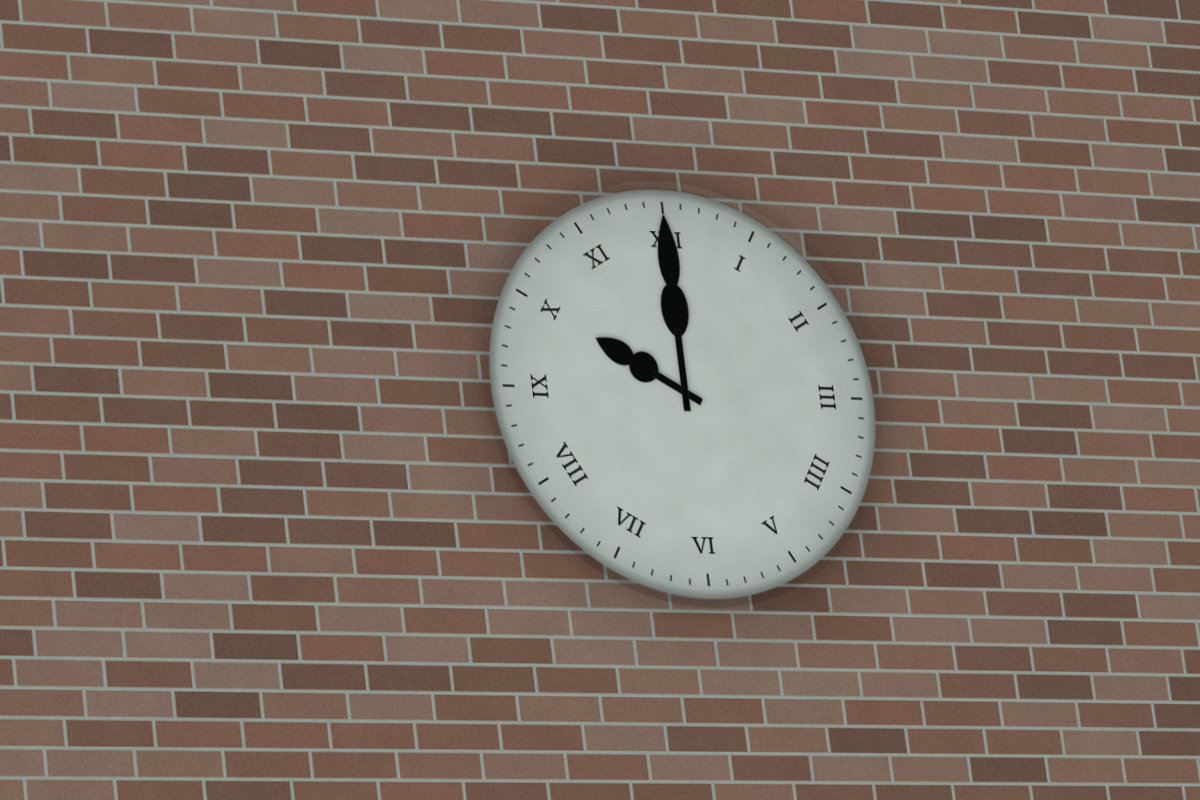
10:00
